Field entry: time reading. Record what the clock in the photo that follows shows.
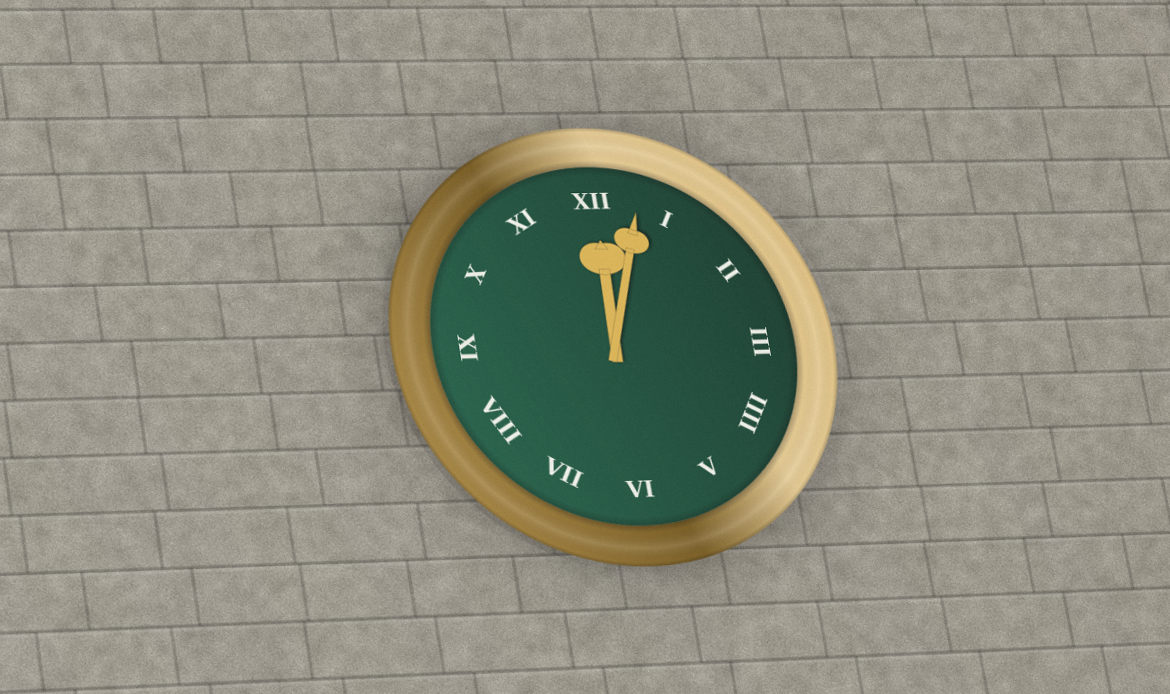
12:03
